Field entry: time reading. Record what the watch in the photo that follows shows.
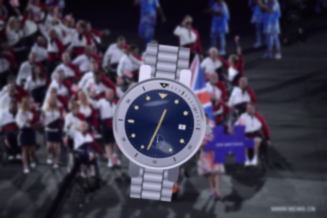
12:33
